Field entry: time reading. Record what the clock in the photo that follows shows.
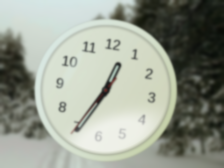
12:34:35
